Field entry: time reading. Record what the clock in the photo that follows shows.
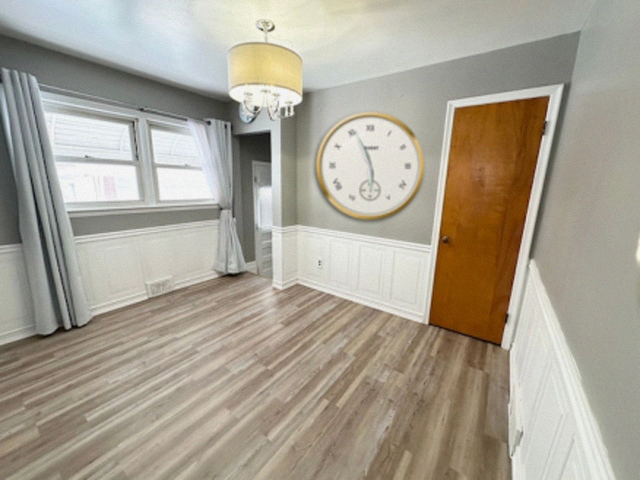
5:56
